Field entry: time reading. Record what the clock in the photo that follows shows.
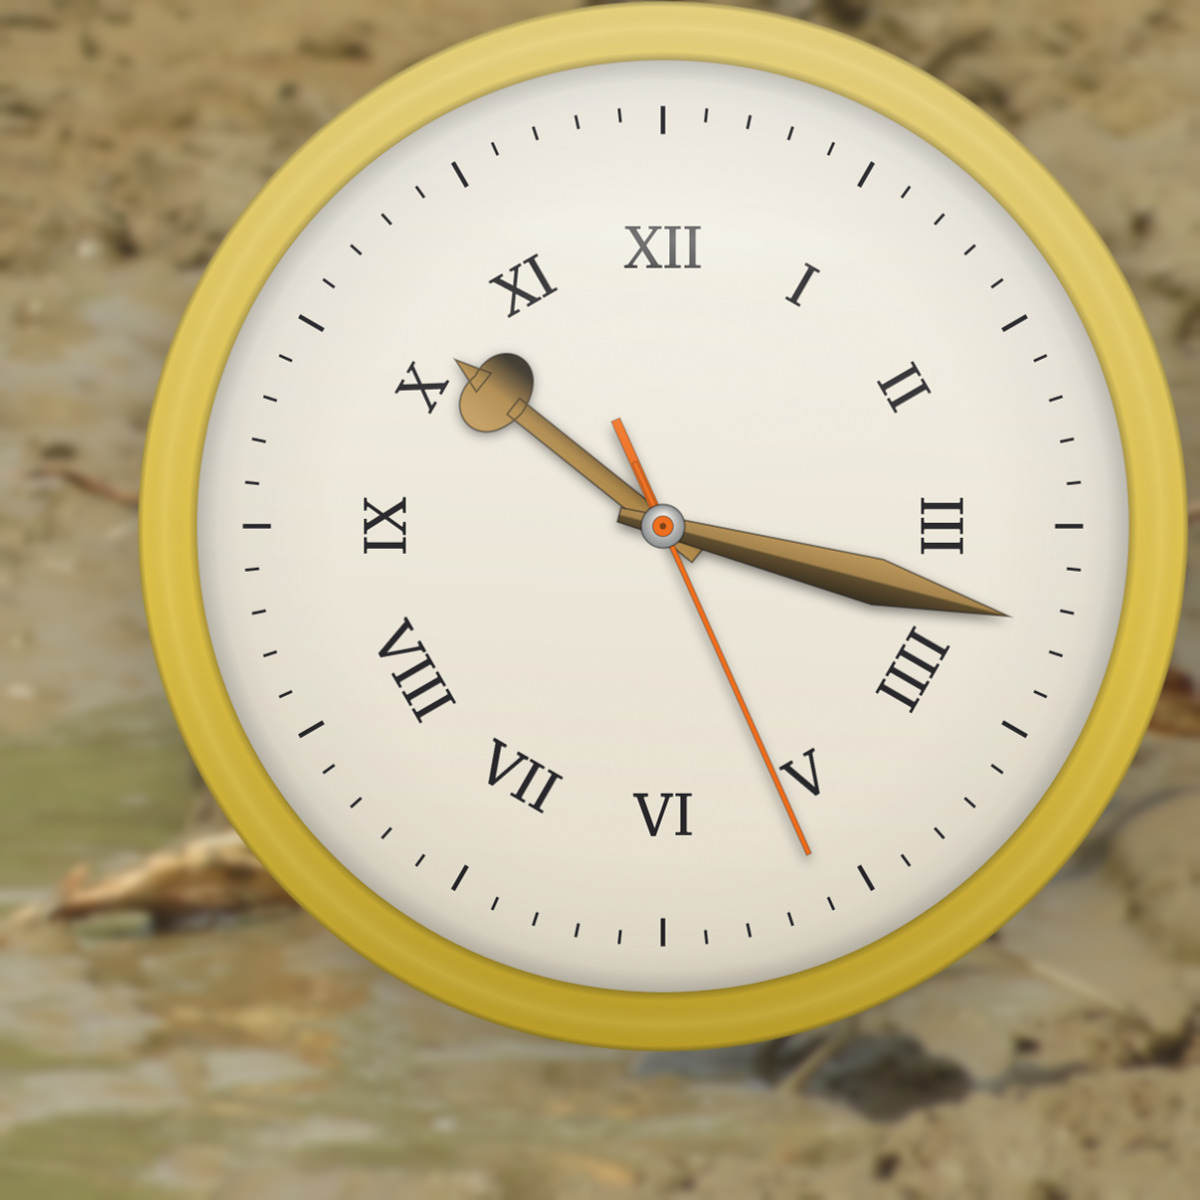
10:17:26
